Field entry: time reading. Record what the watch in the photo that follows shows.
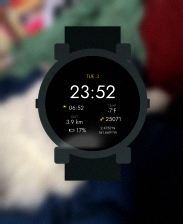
23:52
